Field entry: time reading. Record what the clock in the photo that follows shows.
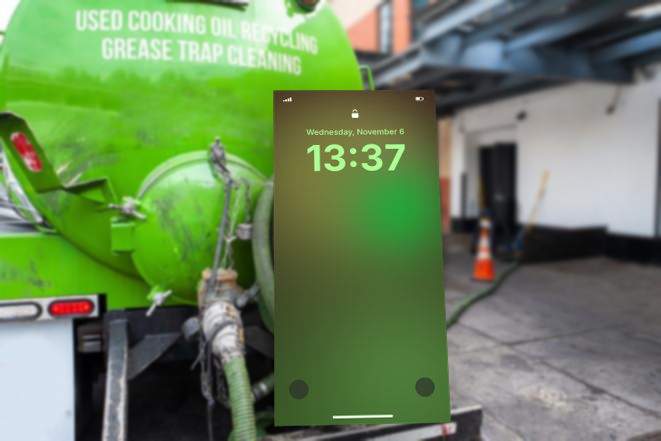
13:37
